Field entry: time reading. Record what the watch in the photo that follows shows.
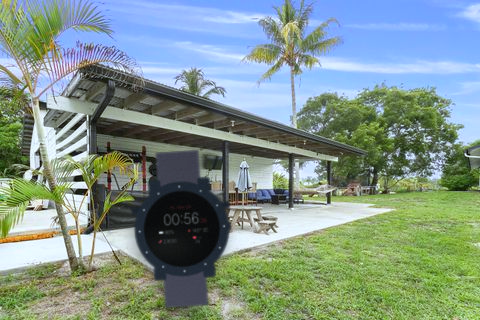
0:56
